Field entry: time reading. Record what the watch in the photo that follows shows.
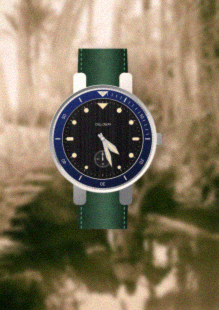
4:27
